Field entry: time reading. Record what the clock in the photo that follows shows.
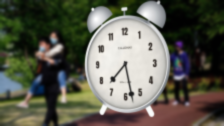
7:28
